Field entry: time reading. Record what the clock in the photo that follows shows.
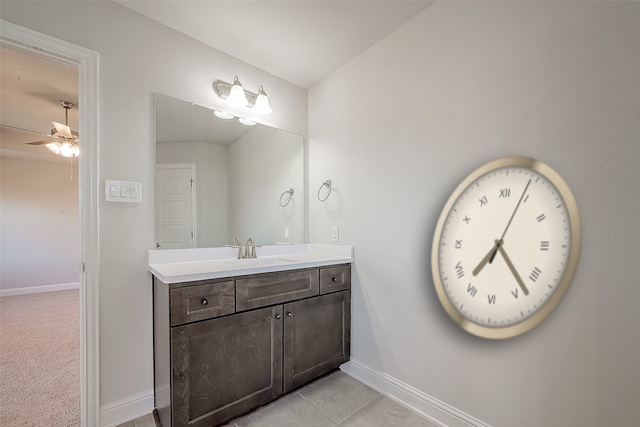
7:23:04
